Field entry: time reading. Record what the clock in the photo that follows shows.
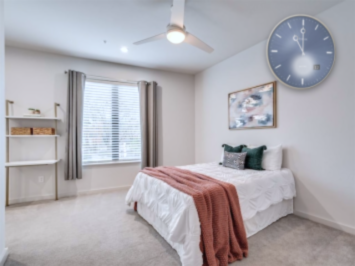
11:00
